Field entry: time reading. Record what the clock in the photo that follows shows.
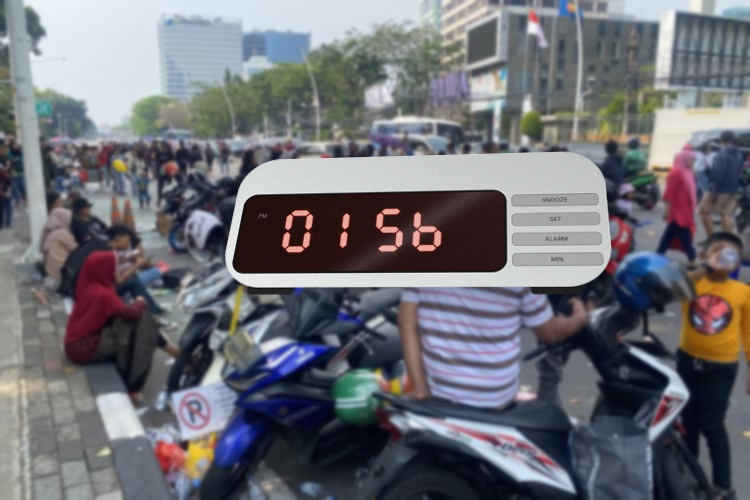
1:56
